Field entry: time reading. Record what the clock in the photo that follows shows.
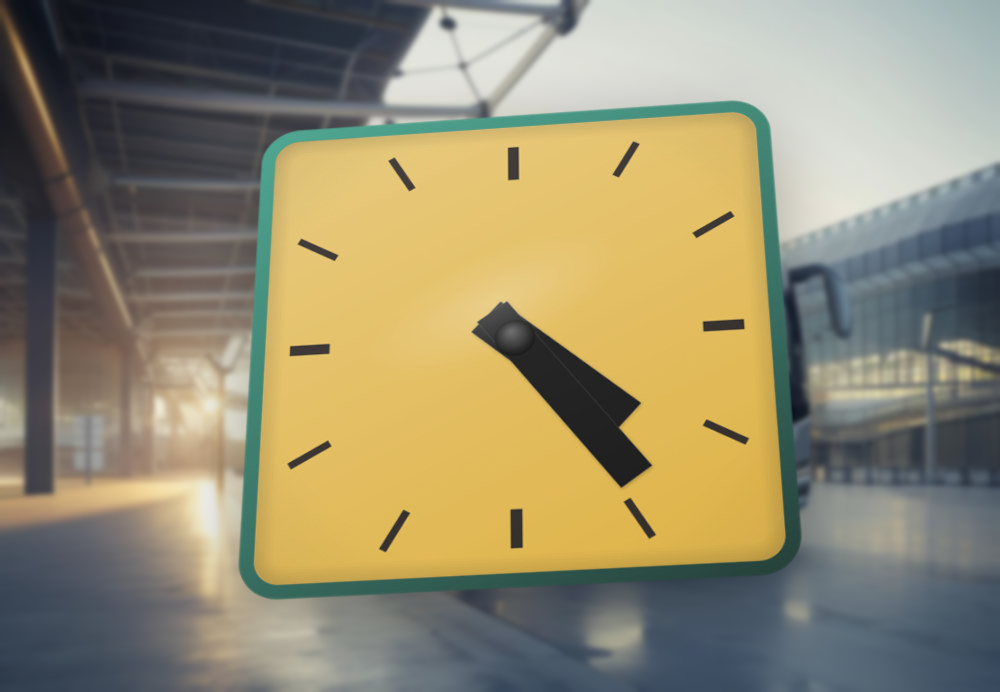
4:24
